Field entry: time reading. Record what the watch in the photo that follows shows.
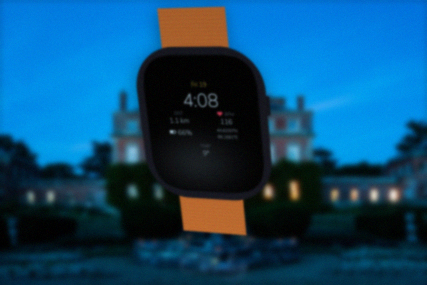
4:08
